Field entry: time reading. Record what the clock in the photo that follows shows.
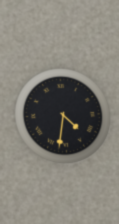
4:32
